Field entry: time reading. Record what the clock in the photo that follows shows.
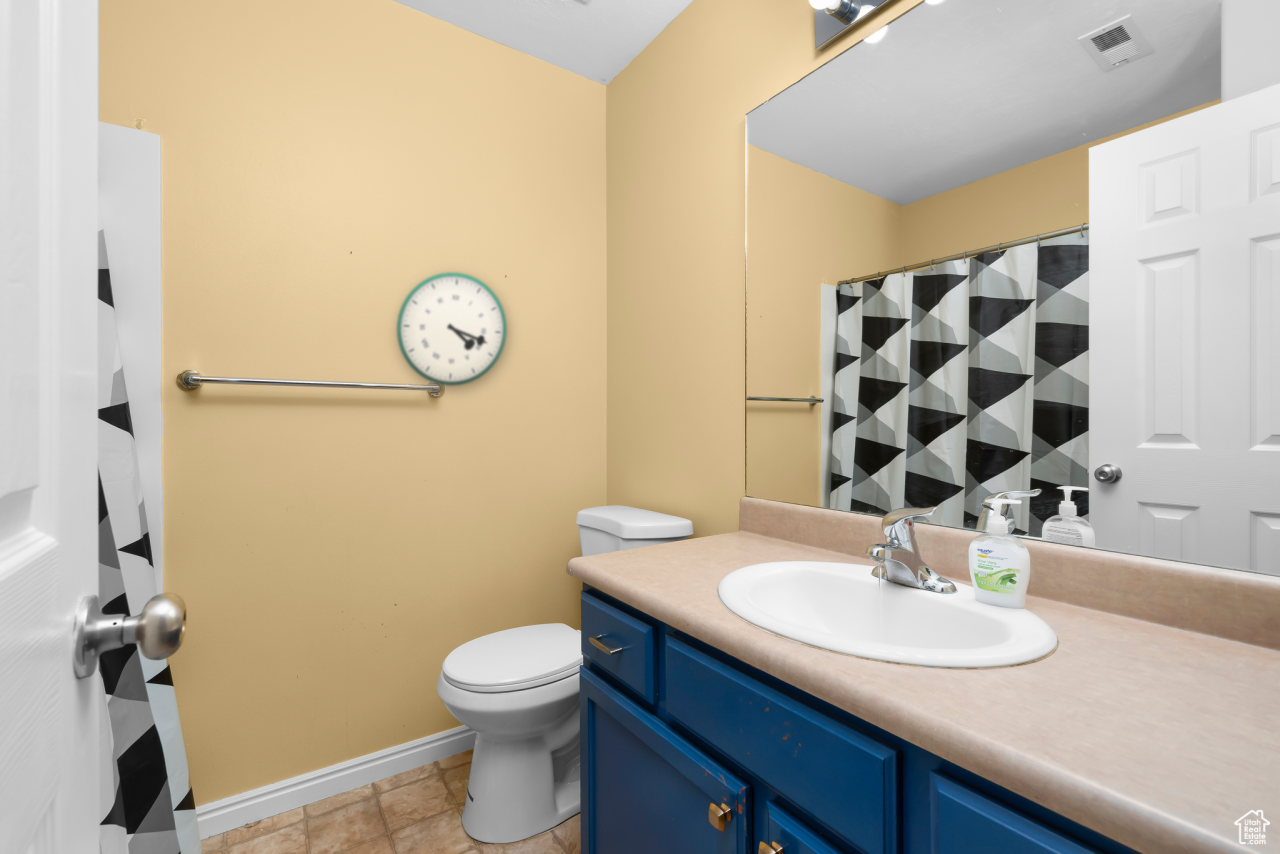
4:18
